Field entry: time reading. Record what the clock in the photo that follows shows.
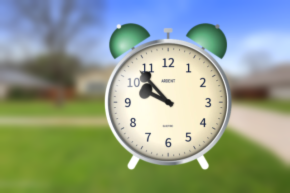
9:53
